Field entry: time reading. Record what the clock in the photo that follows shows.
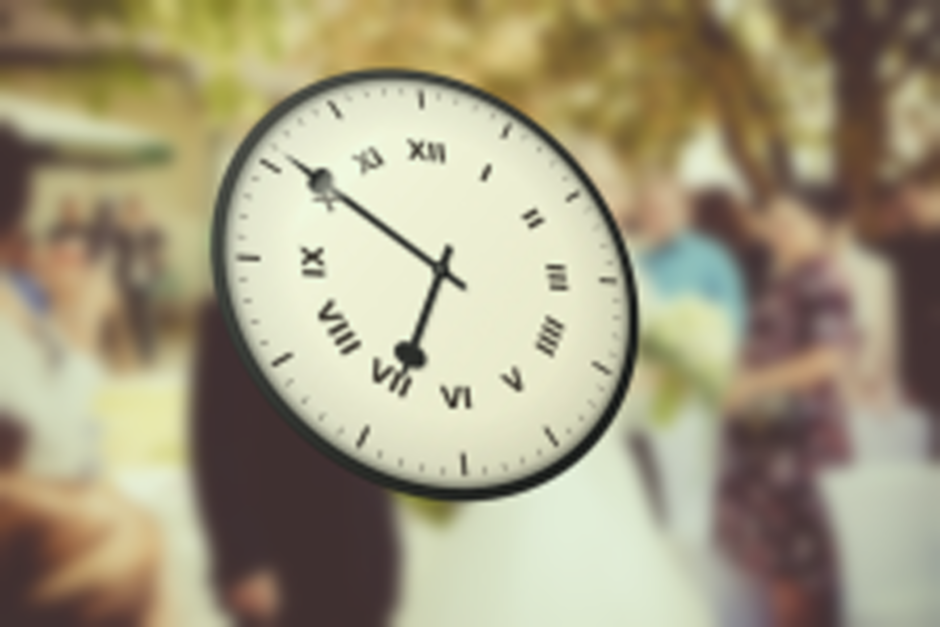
6:51
